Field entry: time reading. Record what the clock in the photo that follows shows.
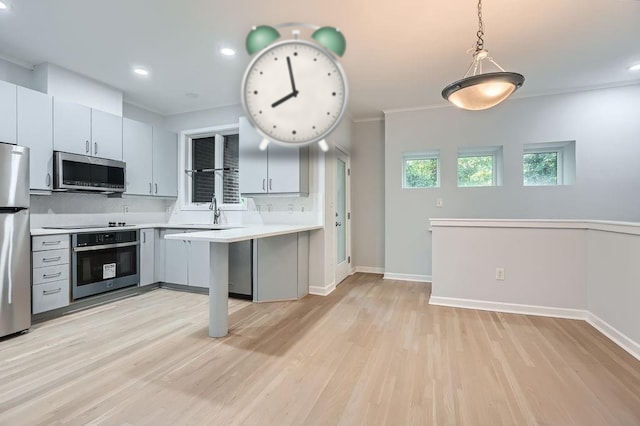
7:58
